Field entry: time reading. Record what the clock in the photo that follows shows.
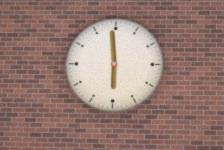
5:59
